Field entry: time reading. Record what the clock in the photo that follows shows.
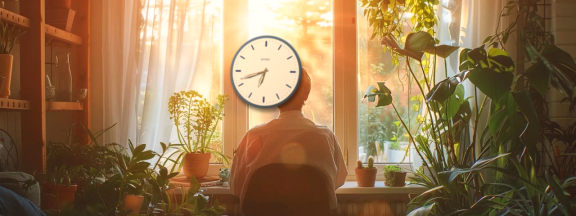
6:42
